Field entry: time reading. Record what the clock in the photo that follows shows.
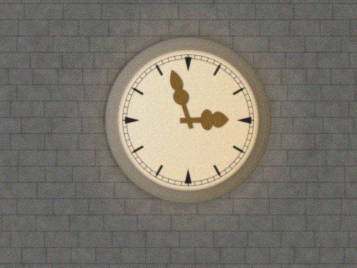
2:57
